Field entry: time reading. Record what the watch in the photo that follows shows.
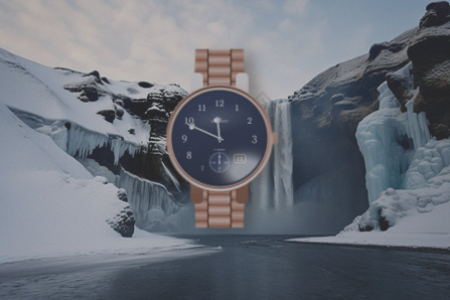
11:49
